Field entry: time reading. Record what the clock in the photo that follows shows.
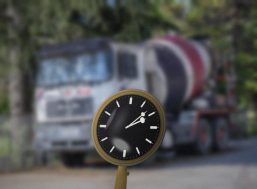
2:08
